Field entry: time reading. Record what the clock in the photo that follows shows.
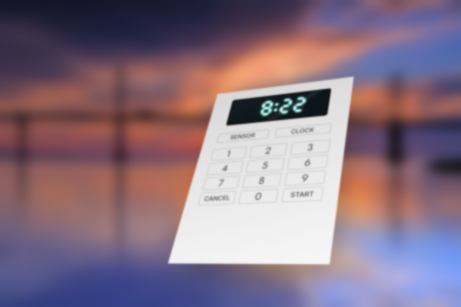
8:22
